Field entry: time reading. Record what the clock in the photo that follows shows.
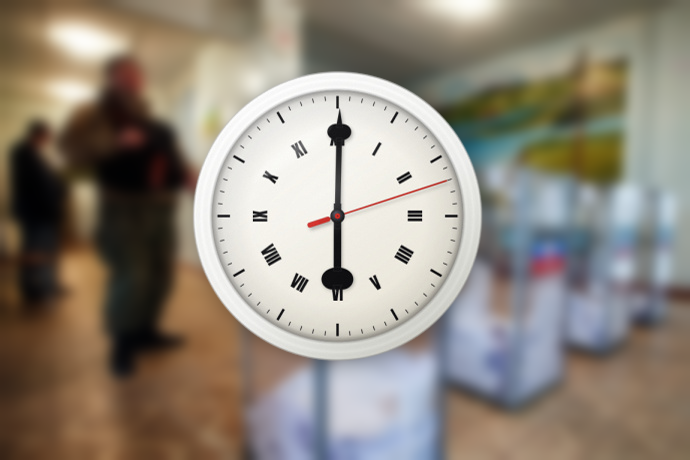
6:00:12
